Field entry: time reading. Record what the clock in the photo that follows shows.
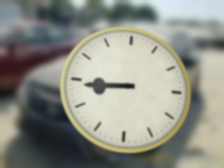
8:44
